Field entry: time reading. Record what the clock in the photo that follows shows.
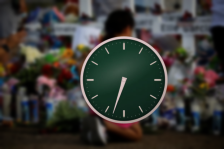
6:33
